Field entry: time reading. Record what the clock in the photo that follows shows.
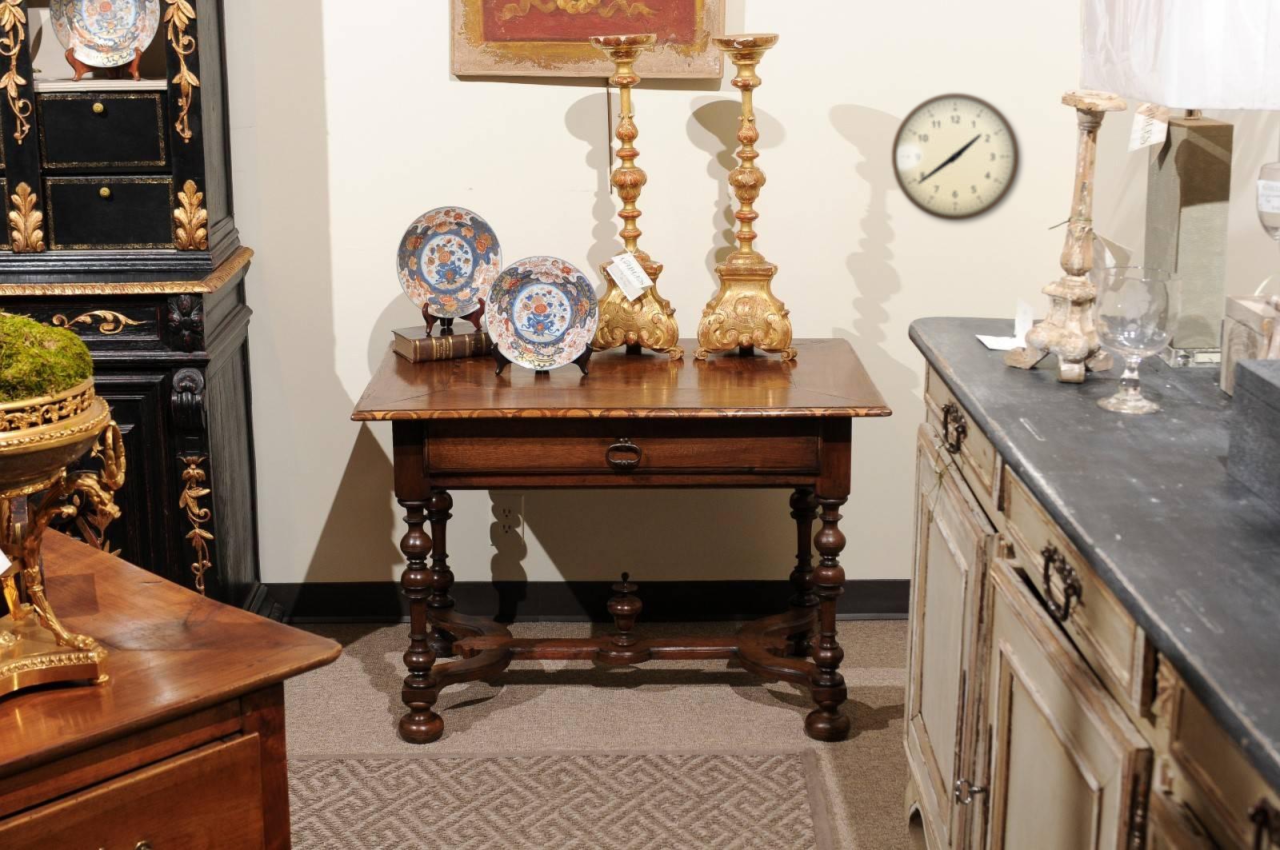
1:39
